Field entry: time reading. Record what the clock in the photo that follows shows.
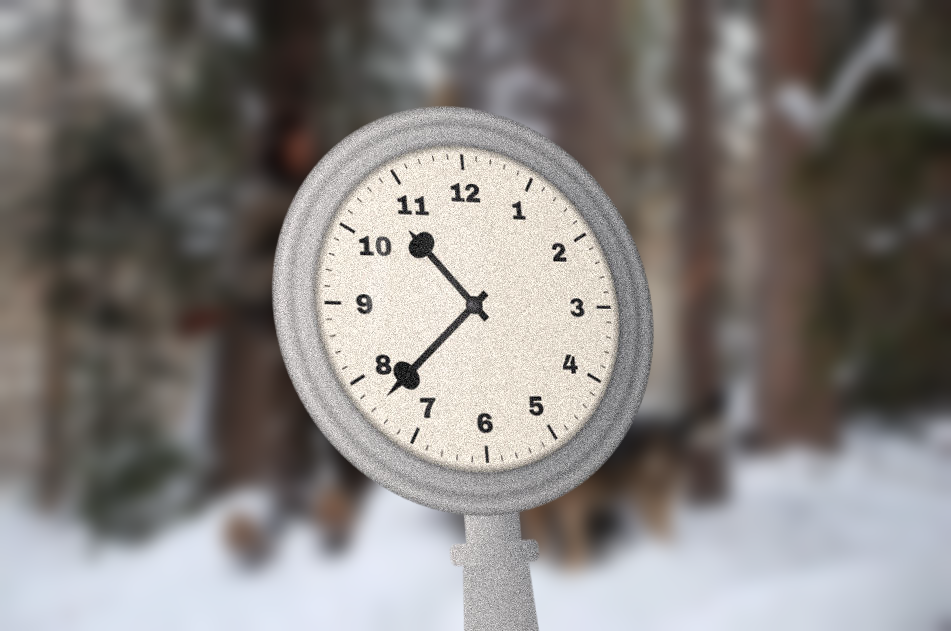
10:38
